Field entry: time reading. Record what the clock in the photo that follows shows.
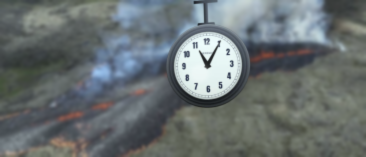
11:05
